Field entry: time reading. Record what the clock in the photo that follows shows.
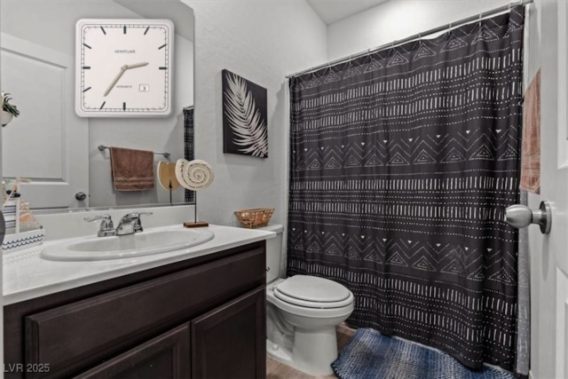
2:36
